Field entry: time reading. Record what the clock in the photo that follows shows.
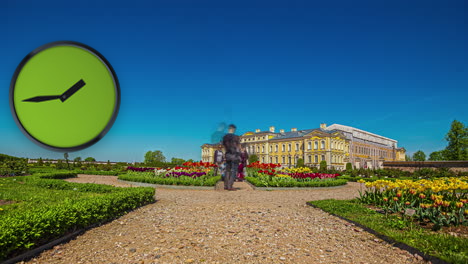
1:44
